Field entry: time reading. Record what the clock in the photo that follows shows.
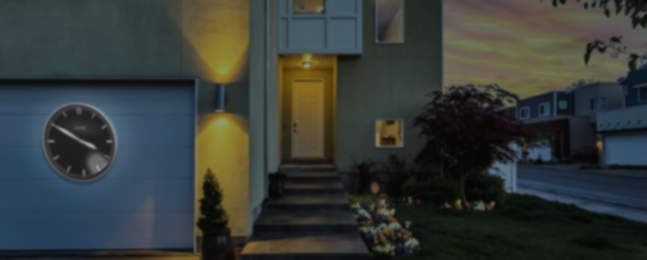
3:50
